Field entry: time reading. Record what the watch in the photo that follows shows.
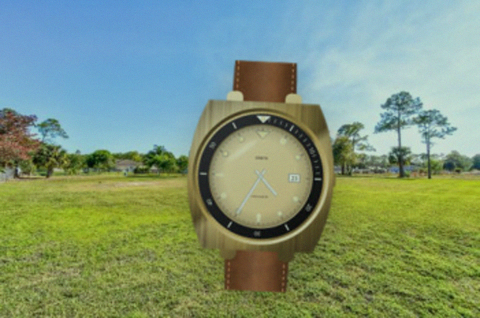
4:35
